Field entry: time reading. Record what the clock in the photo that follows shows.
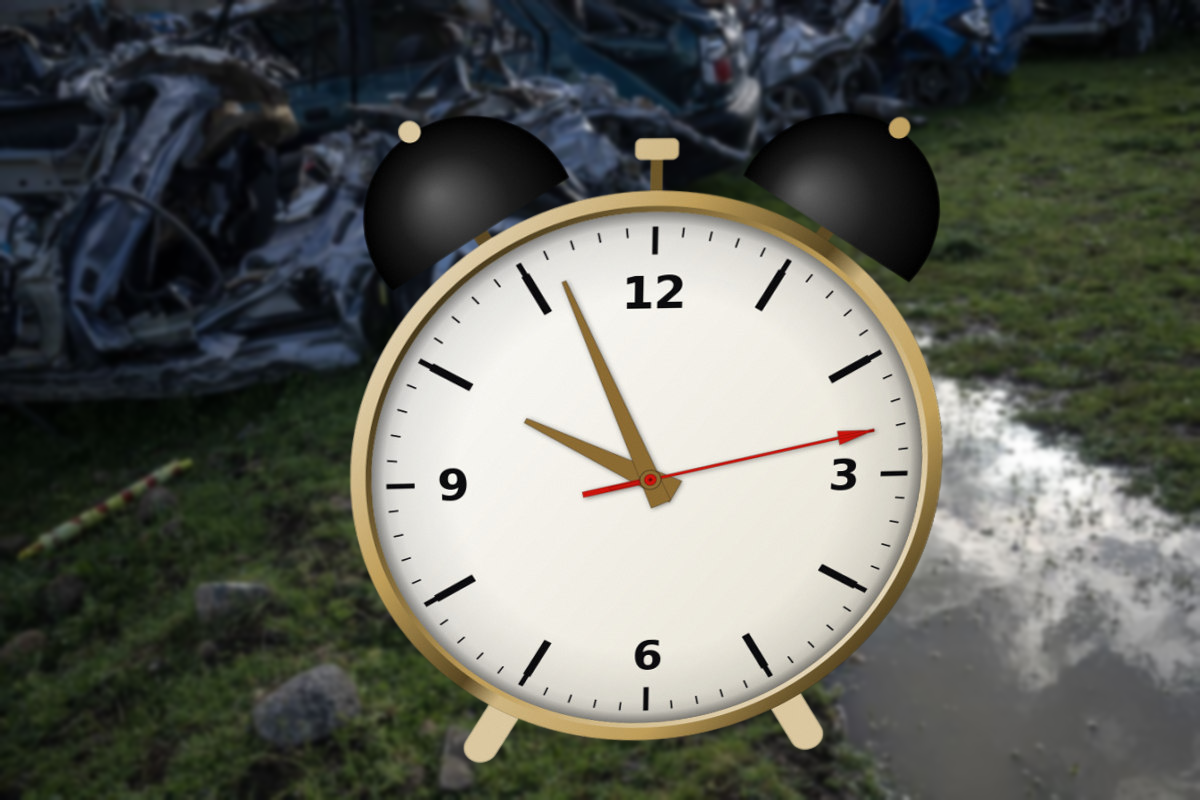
9:56:13
